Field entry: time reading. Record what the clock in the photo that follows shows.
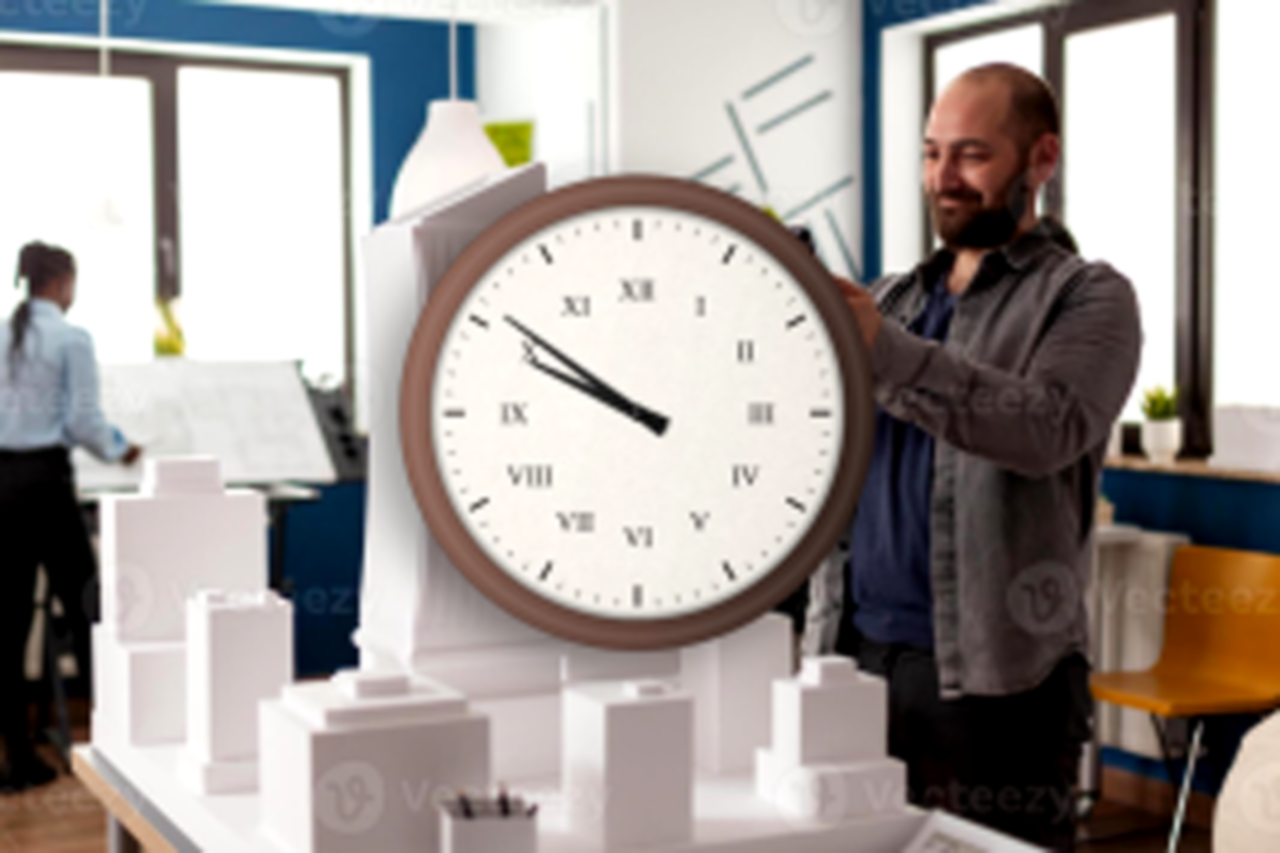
9:51
